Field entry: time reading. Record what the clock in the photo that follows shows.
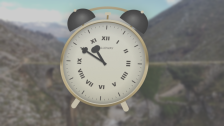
10:50
